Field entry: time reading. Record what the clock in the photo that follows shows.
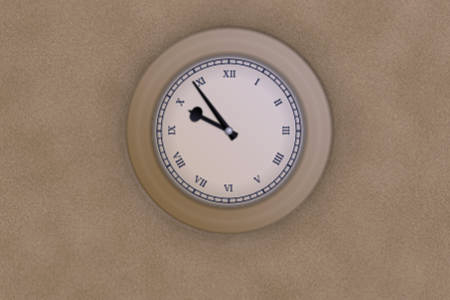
9:54
